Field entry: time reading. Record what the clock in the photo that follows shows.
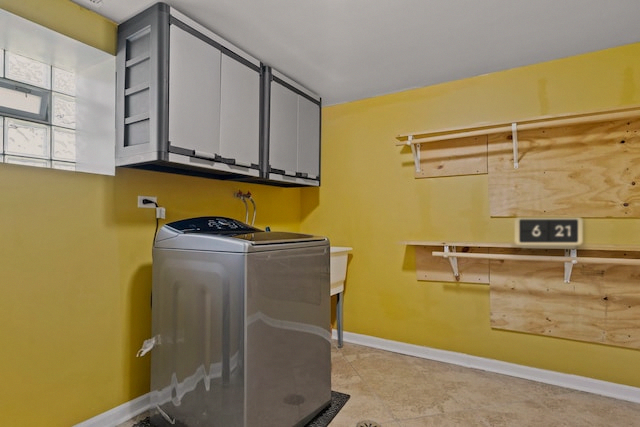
6:21
